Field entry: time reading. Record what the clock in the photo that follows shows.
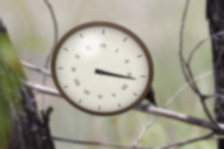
3:16
